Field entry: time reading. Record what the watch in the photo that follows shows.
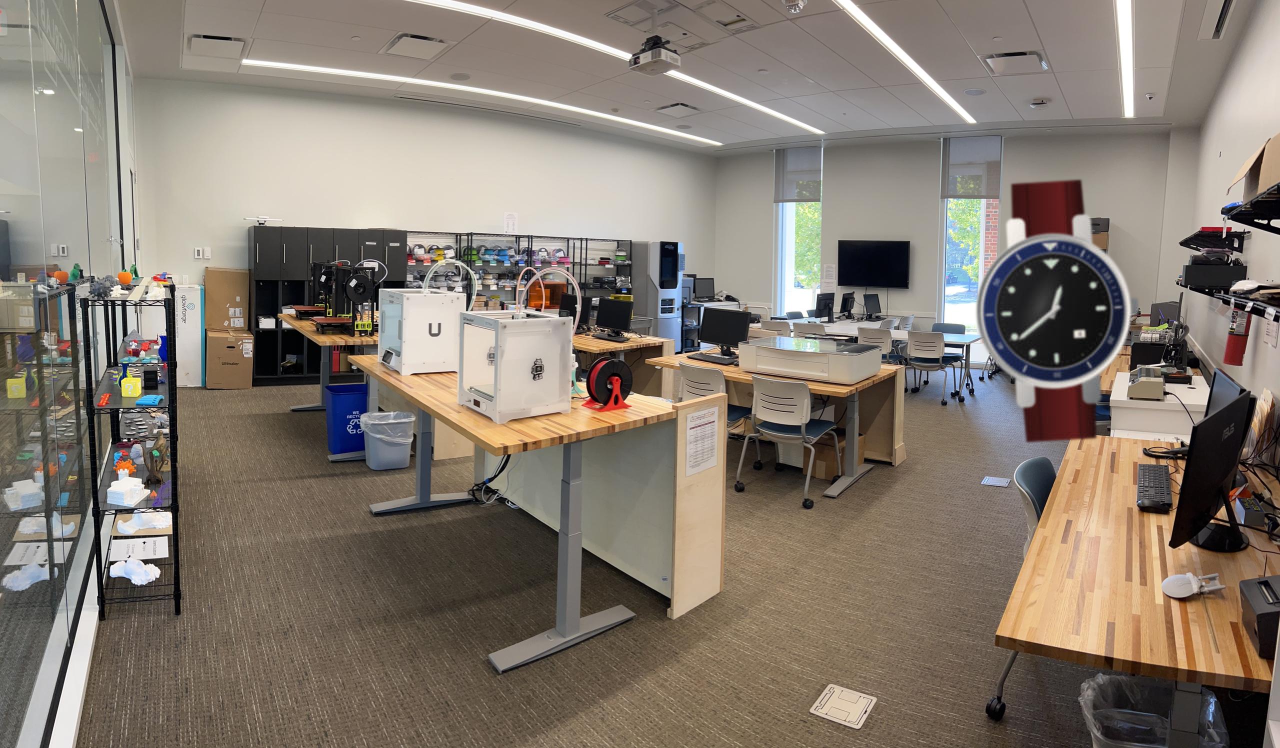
12:39
